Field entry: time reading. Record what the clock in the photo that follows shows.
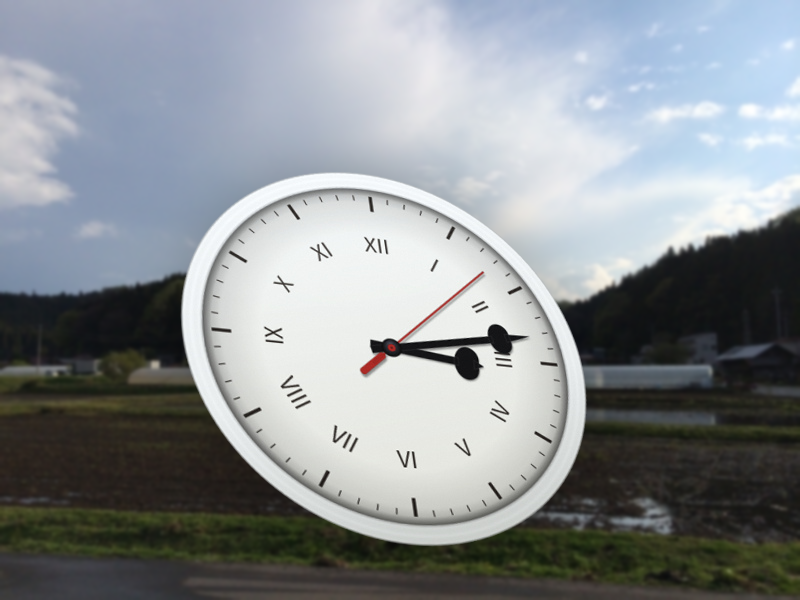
3:13:08
